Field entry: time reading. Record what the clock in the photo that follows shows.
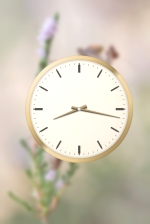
8:17
